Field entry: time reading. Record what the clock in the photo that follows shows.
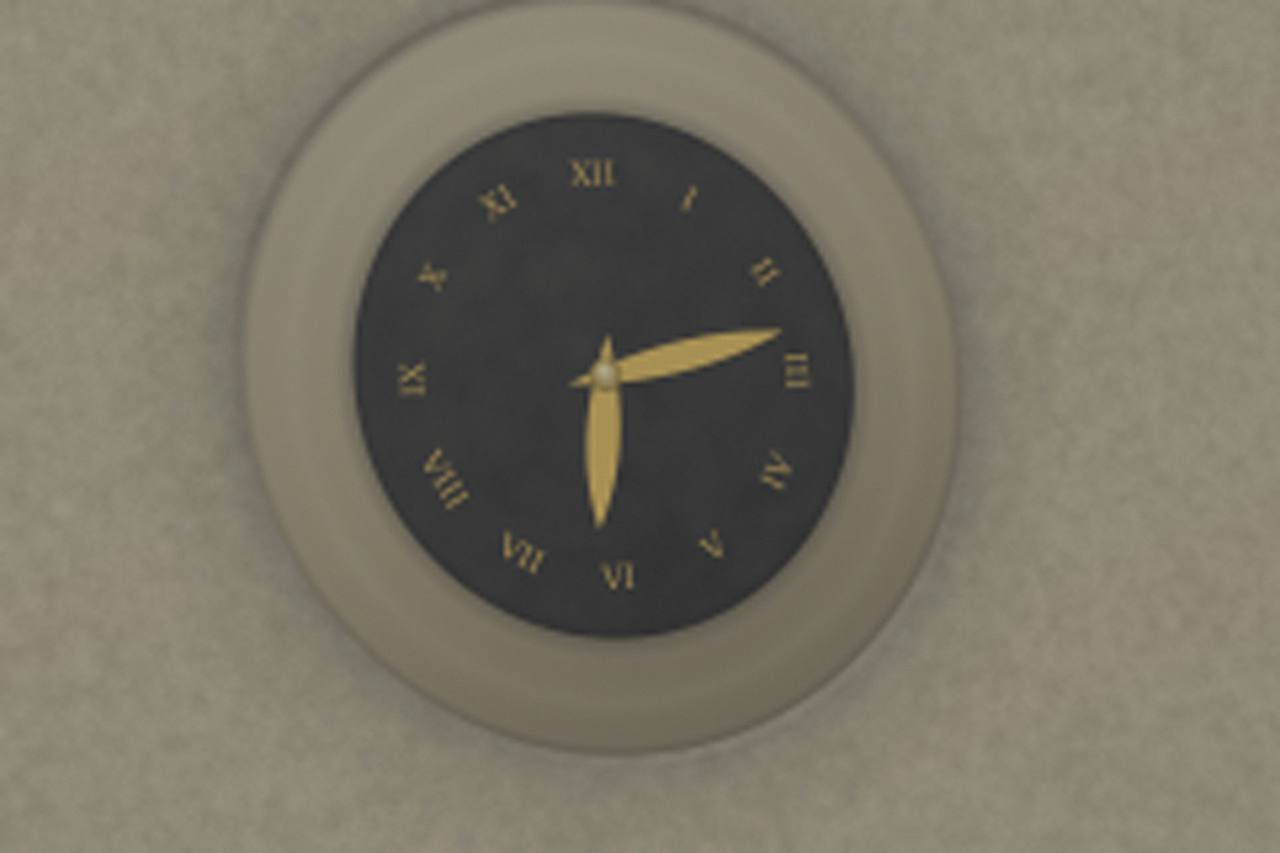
6:13
